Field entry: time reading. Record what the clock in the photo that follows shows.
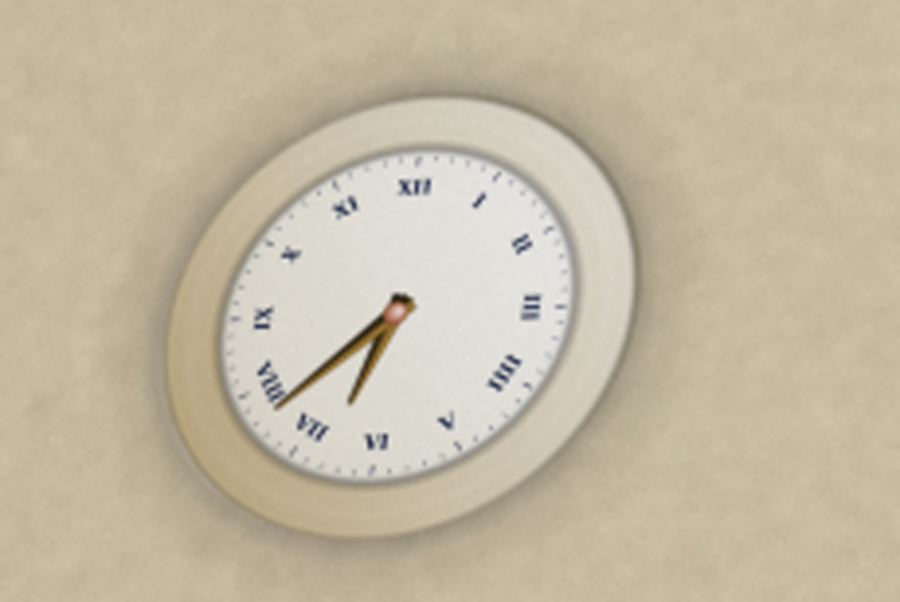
6:38
